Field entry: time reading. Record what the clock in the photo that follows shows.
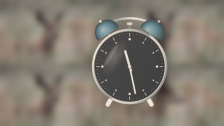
11:28
